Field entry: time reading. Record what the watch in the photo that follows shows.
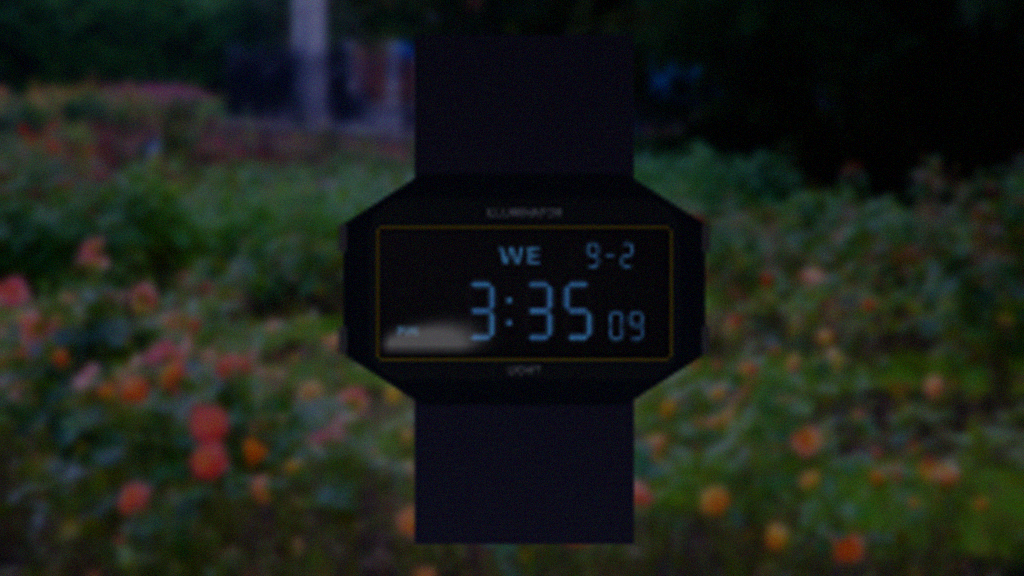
3:35:09
